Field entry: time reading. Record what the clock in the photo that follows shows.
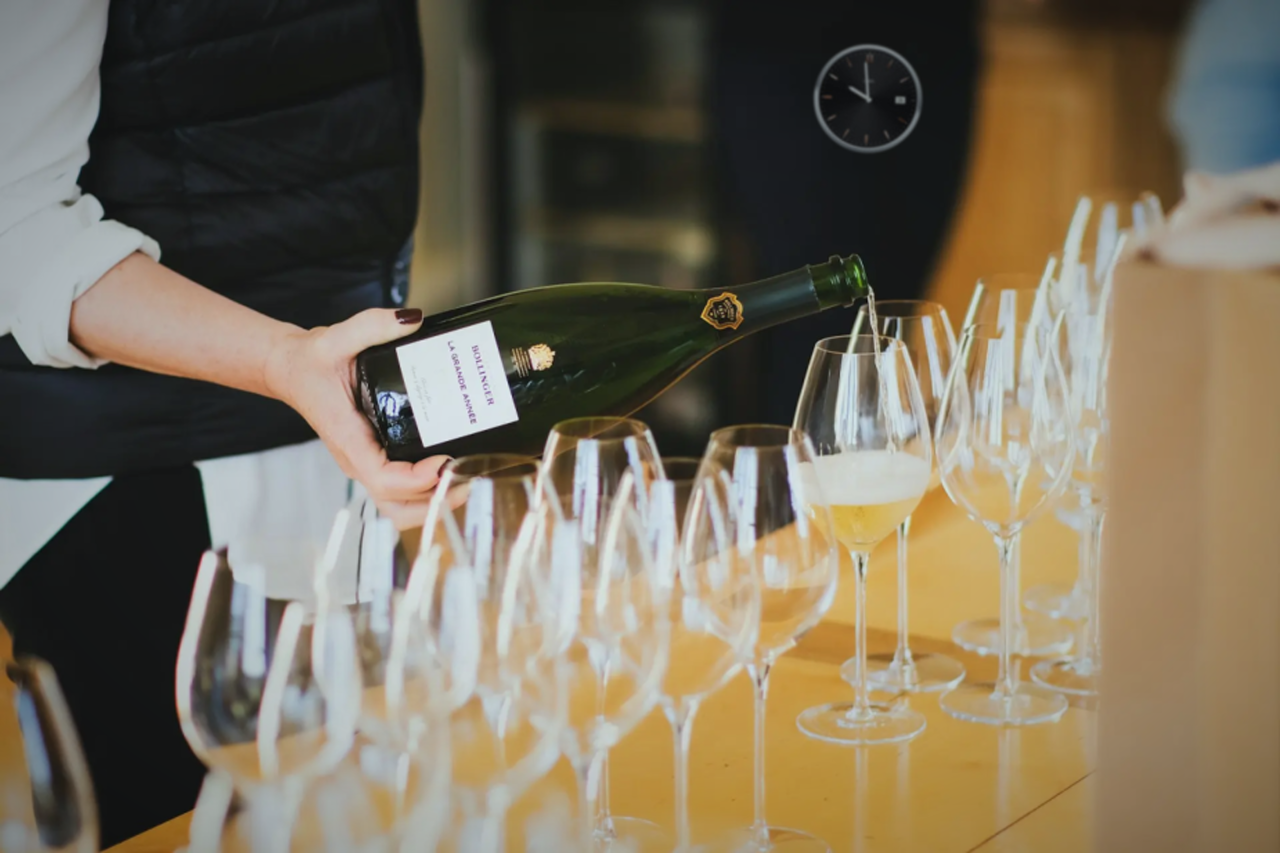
9:59
